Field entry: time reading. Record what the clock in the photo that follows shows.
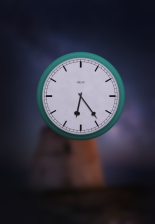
6:24
